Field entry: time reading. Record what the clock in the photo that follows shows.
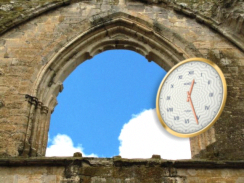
12:26
